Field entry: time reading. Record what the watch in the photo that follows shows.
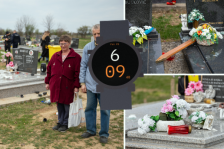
6:09
